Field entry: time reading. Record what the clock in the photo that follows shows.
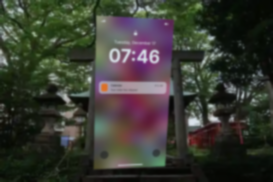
7:46
